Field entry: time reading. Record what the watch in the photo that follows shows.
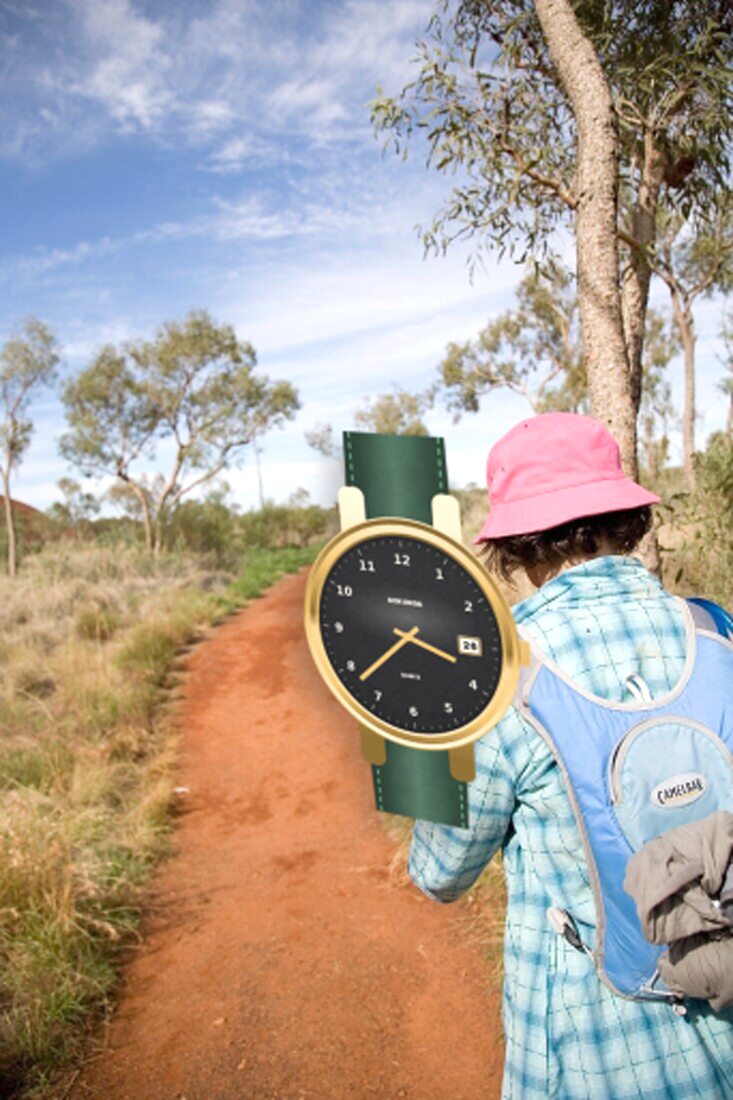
3:38
